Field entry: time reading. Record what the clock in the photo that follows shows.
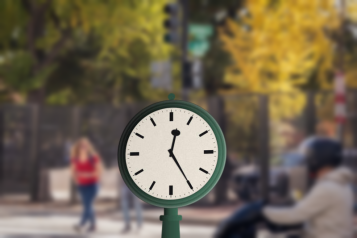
12:25
